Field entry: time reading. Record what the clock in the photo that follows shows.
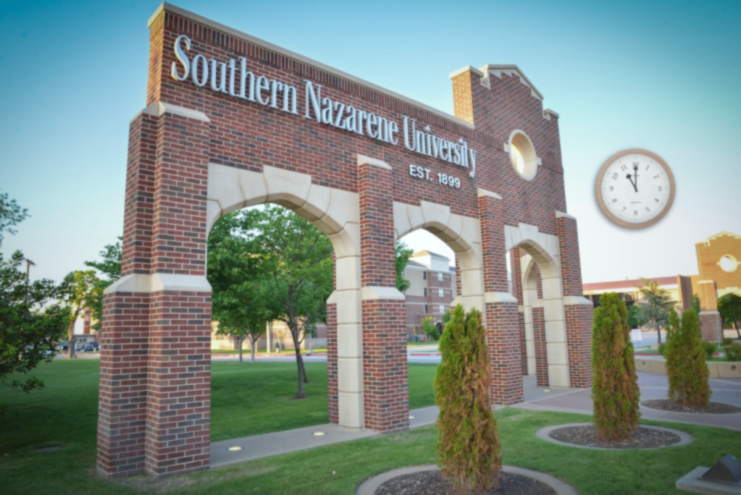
11:00
